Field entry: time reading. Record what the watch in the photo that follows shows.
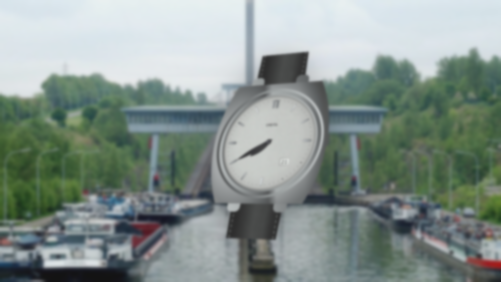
7:40
